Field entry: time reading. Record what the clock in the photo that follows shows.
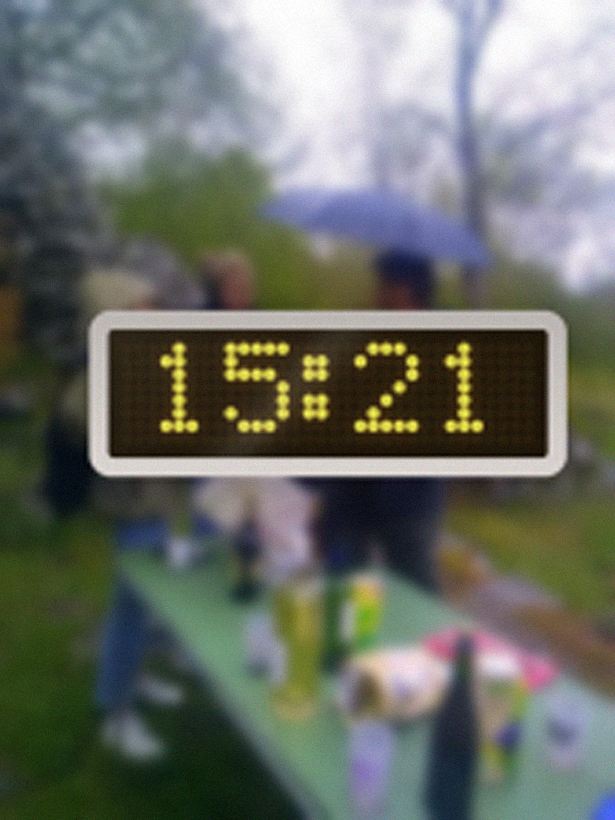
15:21
